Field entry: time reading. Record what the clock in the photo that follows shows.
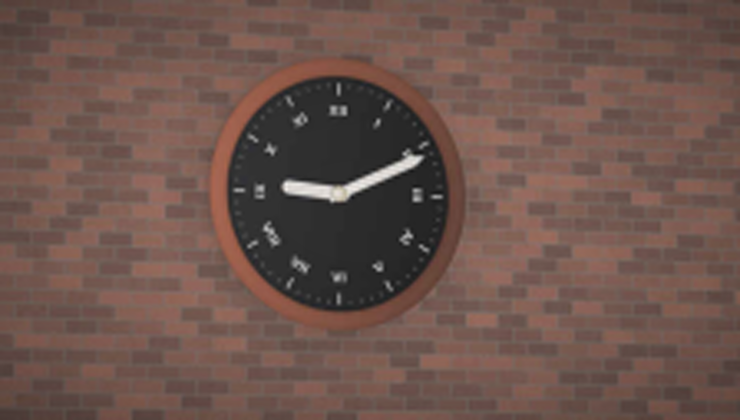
9:11
